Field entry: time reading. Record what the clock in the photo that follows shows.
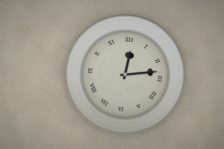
12:13
